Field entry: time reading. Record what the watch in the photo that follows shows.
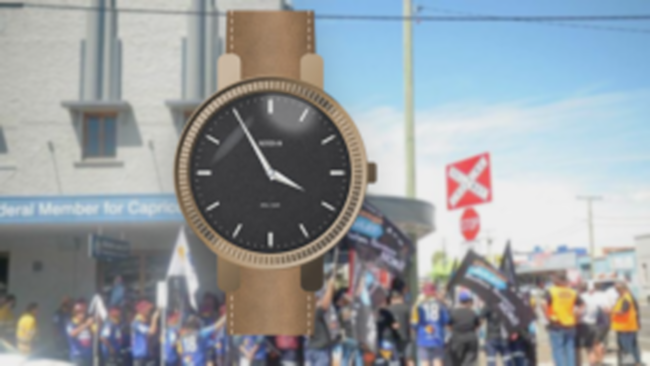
3:55
